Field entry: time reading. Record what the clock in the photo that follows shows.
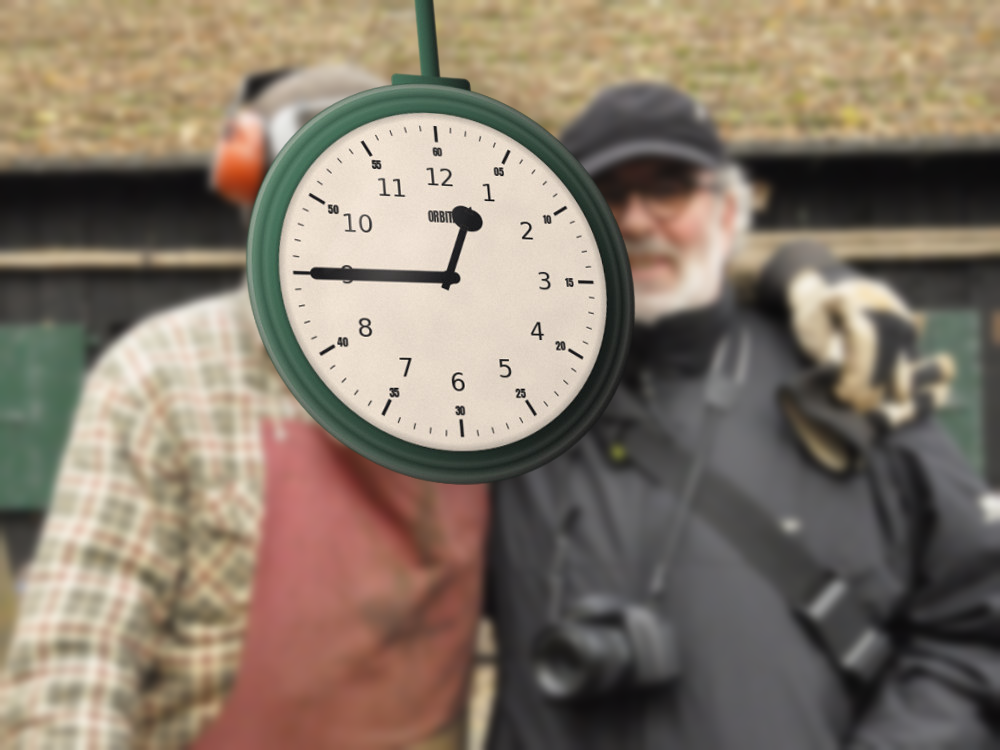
12:45
